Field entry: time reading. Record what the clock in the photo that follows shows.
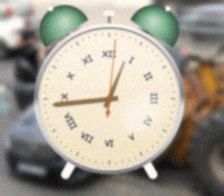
12:44:01
